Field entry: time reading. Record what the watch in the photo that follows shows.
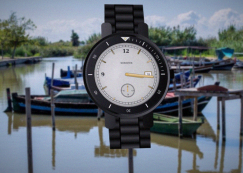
3:16
